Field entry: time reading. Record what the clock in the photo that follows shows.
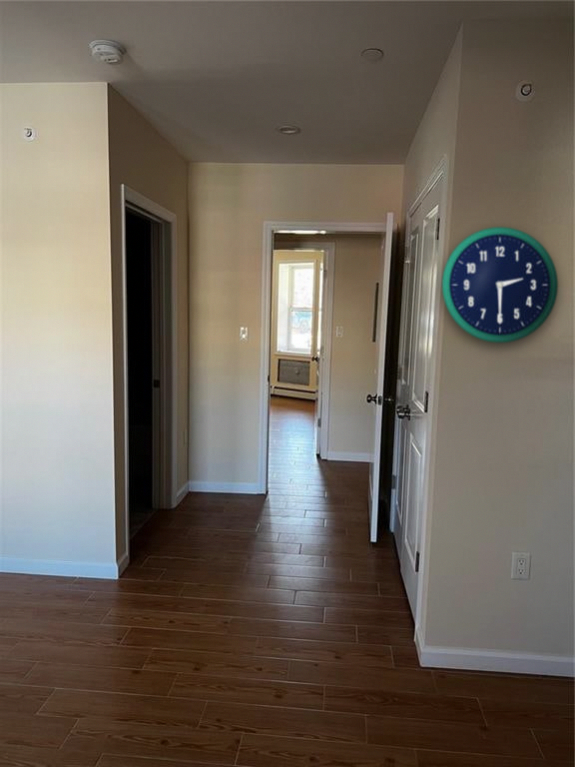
2:30
